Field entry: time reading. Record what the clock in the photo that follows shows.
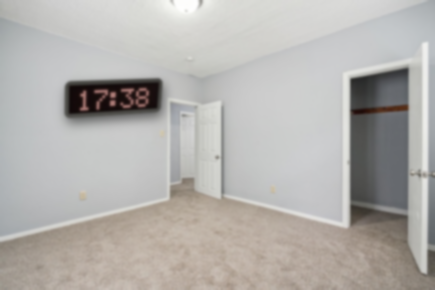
17:38
